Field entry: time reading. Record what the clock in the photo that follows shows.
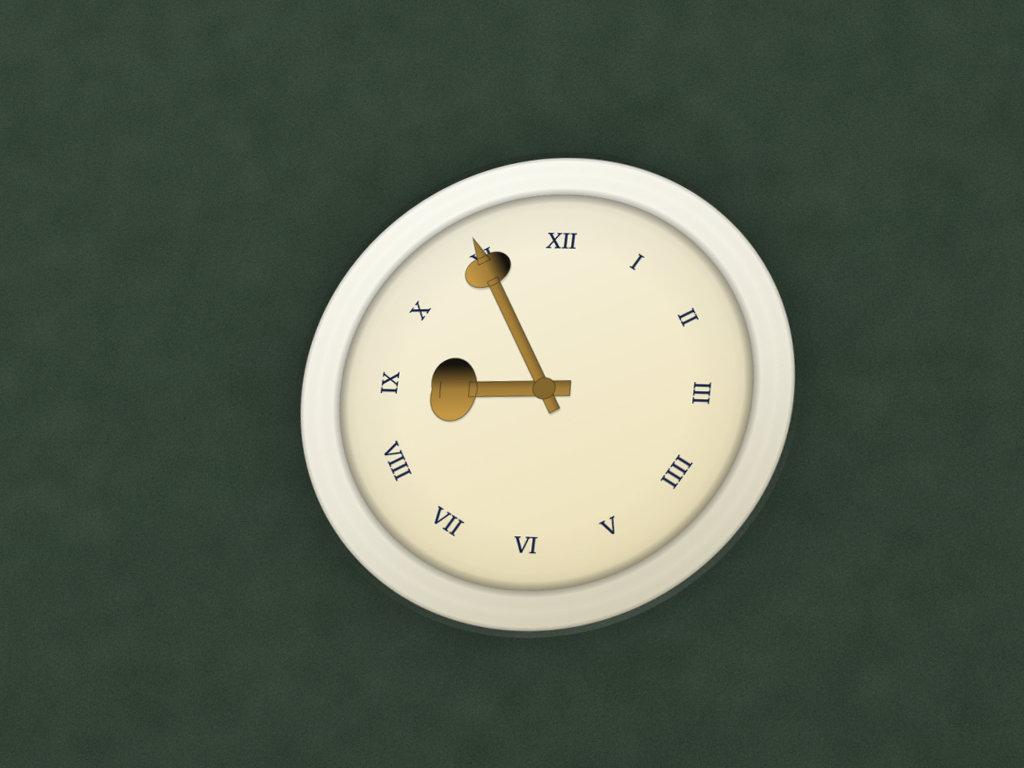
8:55
